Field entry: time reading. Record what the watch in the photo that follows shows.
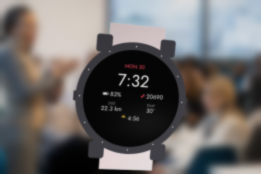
7:32
